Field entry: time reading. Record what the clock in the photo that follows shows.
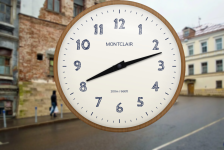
8:12
